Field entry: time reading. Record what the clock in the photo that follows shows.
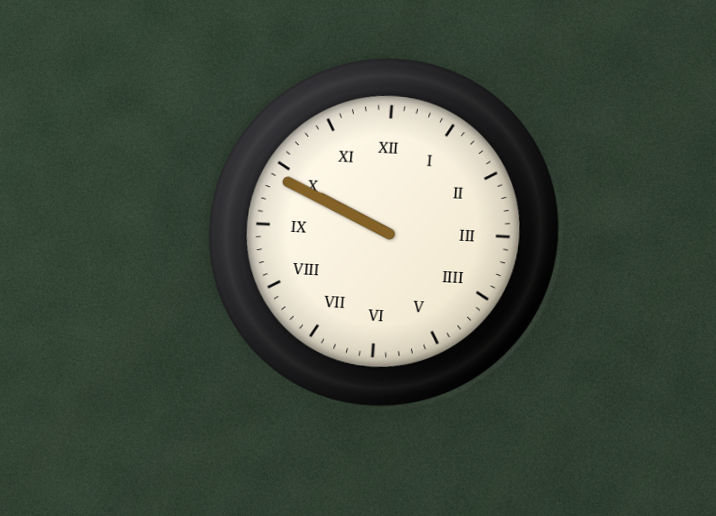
9:49
